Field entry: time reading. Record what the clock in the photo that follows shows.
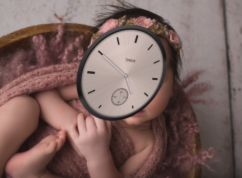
4:50
